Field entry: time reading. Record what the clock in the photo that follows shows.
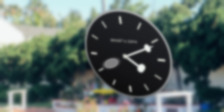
4:11
